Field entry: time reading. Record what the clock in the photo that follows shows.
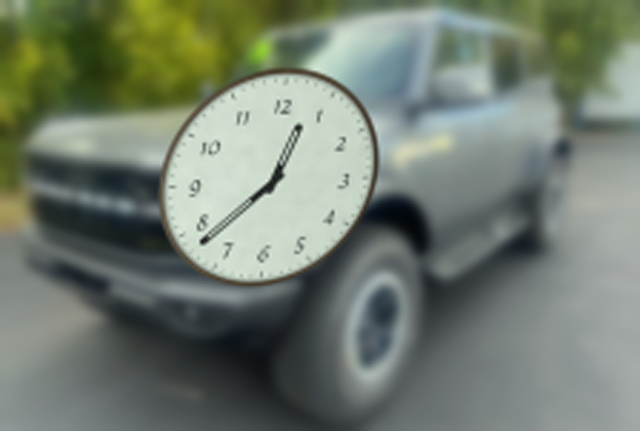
12:38
